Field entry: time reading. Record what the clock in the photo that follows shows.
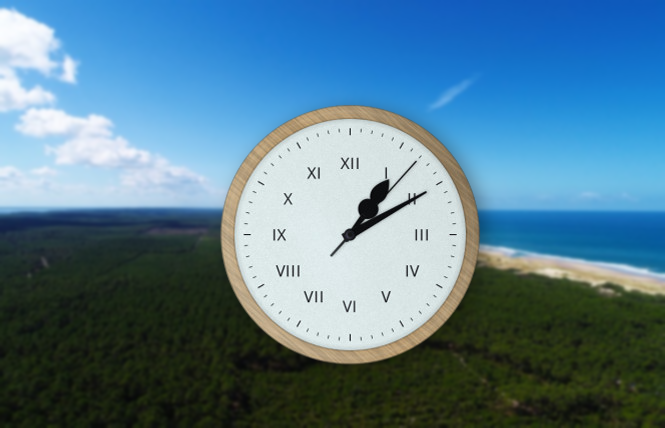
1:10:07
